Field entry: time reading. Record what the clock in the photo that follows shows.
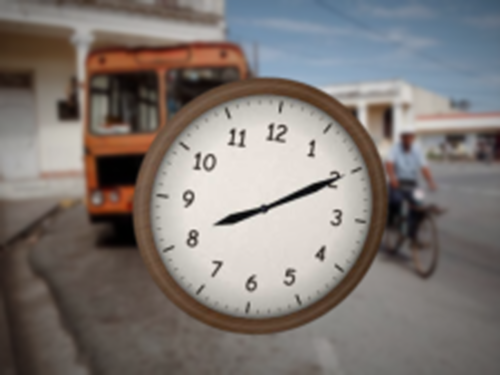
8:10
